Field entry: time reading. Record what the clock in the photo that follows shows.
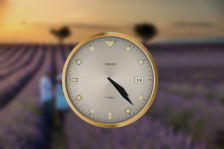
4:23
